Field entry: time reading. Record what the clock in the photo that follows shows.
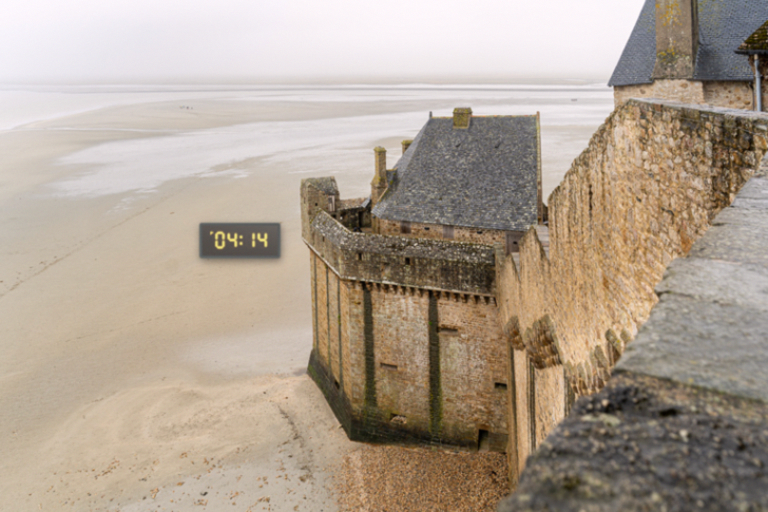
4:14
